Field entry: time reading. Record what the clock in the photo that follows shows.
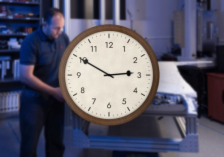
2:50
